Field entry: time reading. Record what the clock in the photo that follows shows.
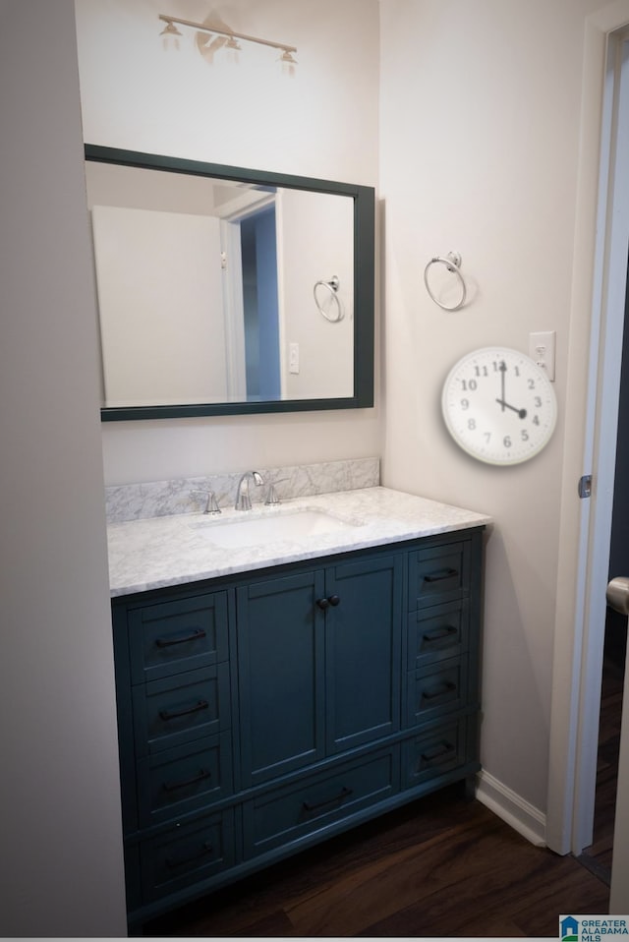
4:01
